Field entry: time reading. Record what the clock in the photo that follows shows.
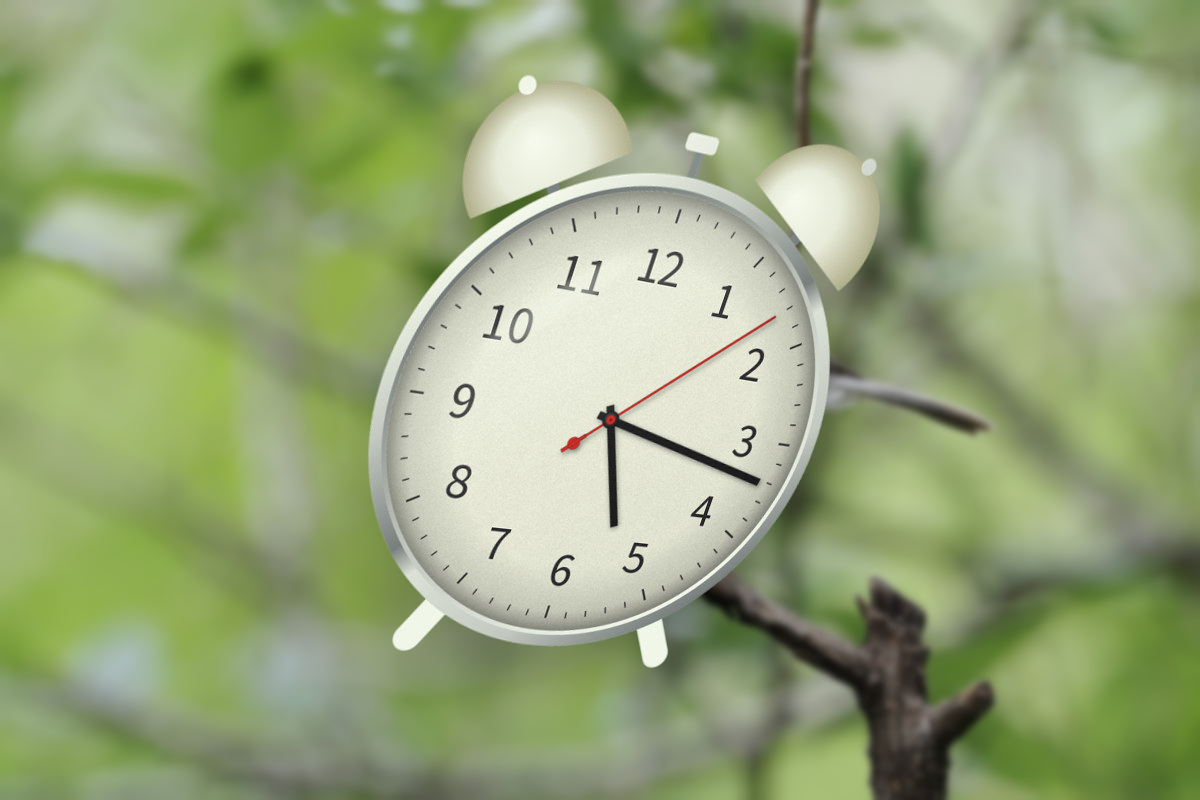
5:17:08
